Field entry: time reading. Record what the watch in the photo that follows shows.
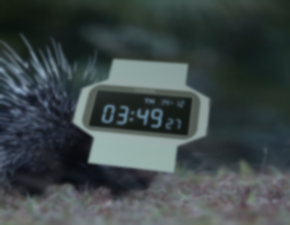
3:49
